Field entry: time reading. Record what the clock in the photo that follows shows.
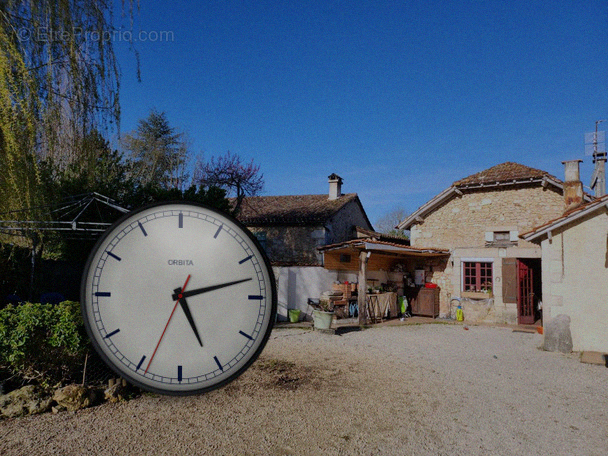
5:12:34
